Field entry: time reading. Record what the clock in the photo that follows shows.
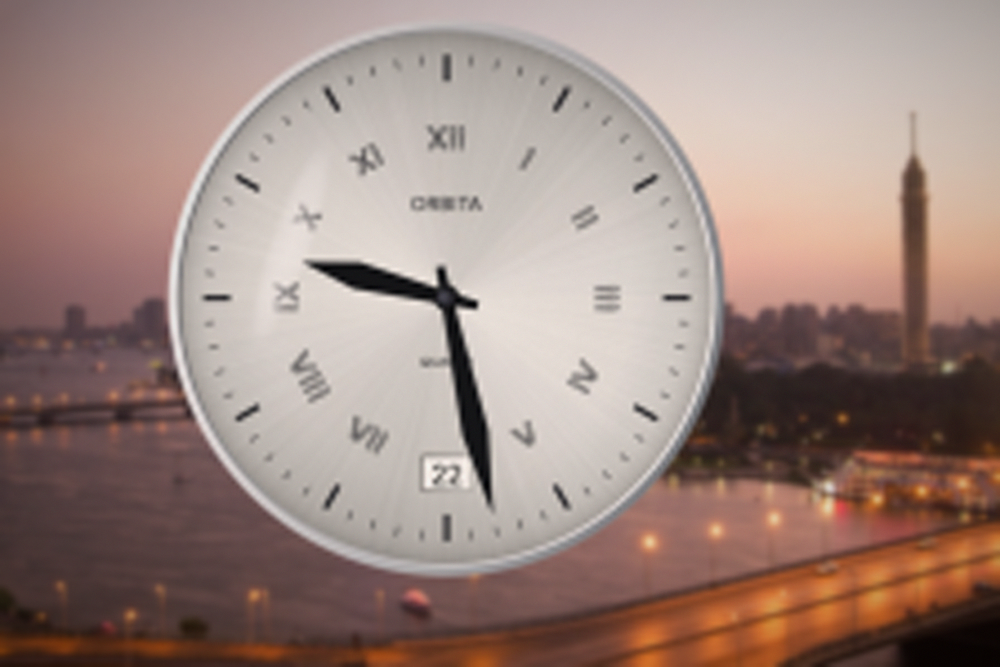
9:28
